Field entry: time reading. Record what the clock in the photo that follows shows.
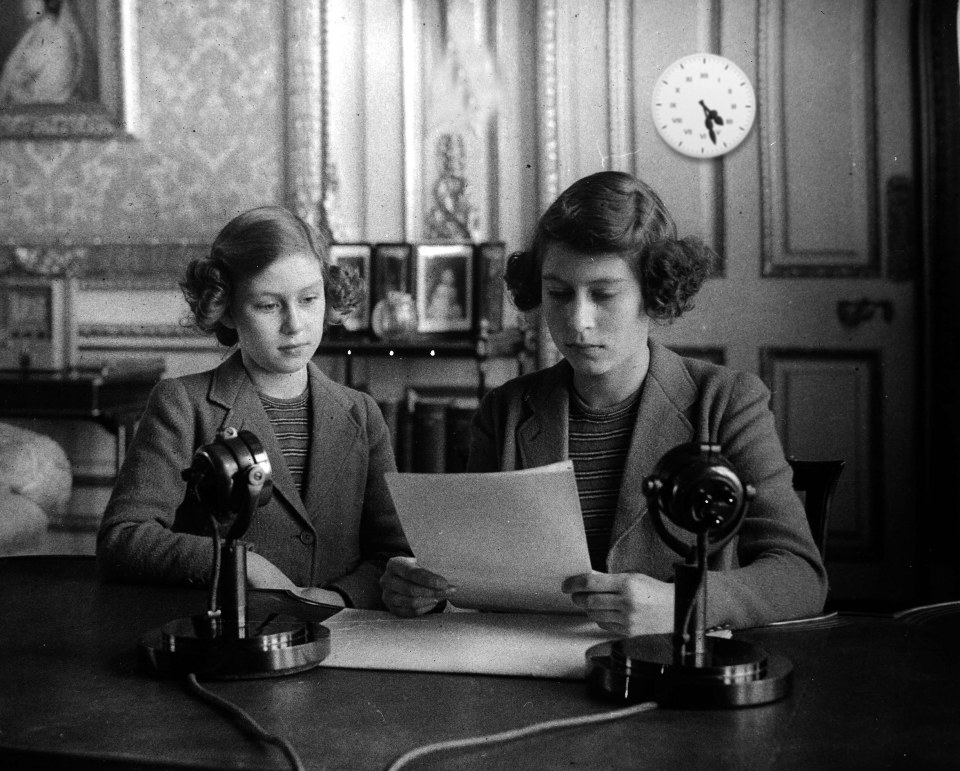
4:27
